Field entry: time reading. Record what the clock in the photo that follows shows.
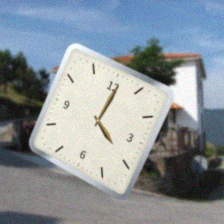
4:01
